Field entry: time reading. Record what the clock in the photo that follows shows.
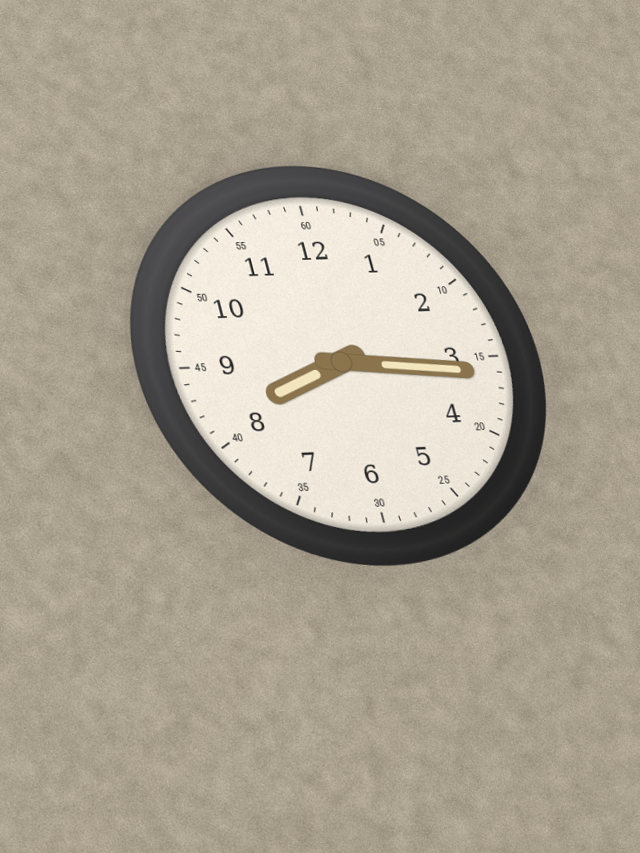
8:16
